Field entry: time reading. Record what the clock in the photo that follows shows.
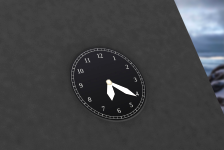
6:21
